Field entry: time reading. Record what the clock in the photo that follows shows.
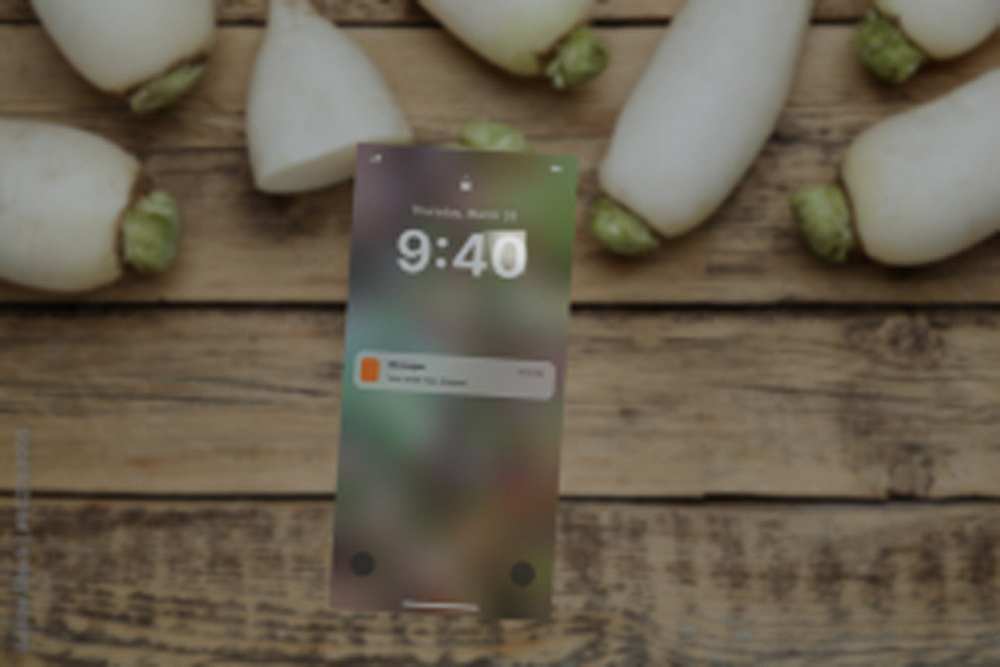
9:40
